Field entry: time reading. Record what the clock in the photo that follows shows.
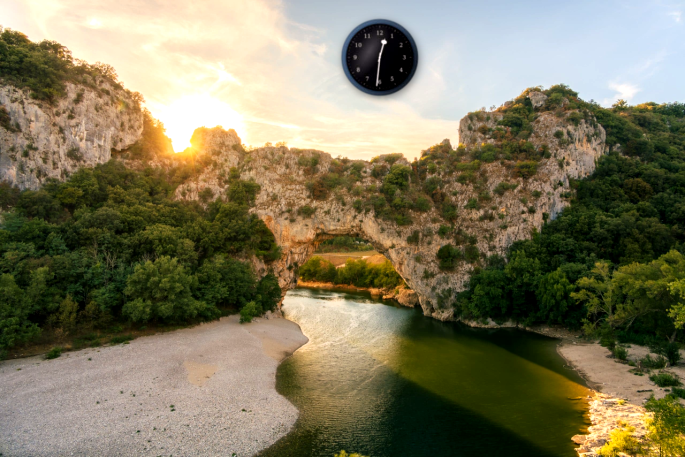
12:31
